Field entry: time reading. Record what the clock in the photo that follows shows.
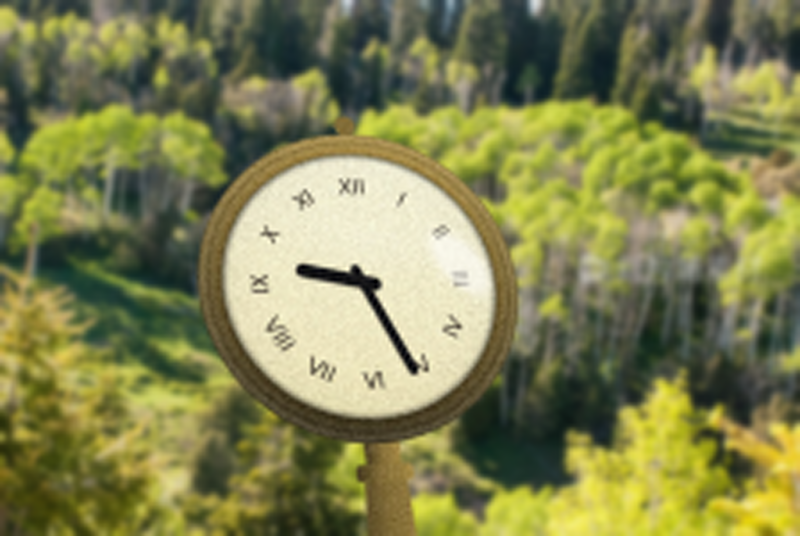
9:26
